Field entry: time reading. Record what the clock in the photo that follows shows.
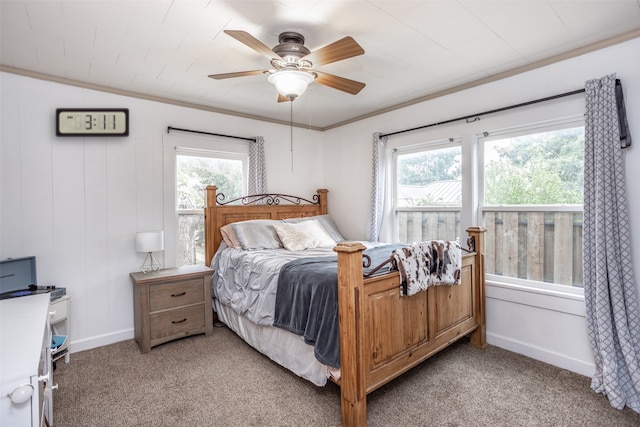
3:11
